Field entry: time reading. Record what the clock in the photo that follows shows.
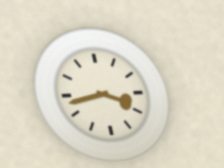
3:43
